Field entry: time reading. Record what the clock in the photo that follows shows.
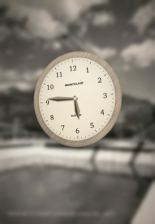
5:46
